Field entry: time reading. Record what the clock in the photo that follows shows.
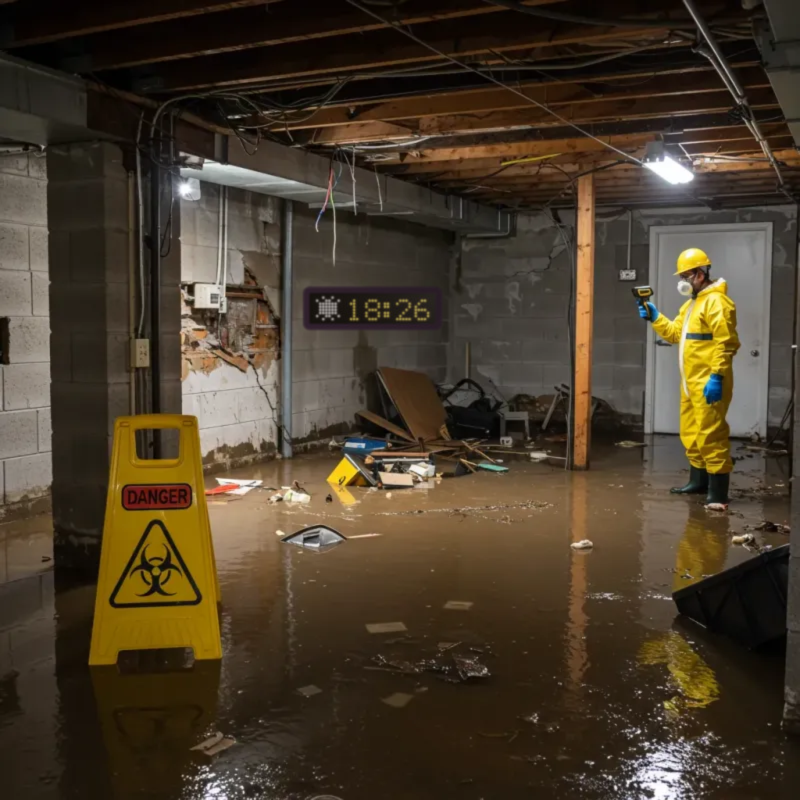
18:26
